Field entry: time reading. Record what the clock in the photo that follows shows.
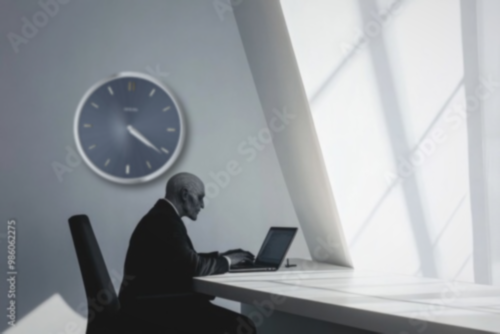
4:21
